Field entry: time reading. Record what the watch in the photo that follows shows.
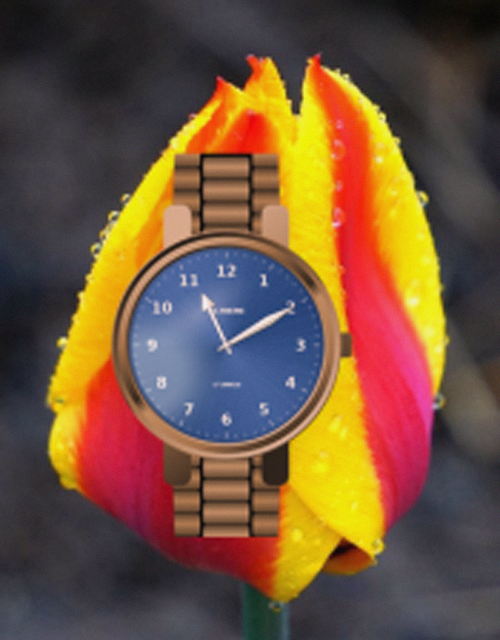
11:10
